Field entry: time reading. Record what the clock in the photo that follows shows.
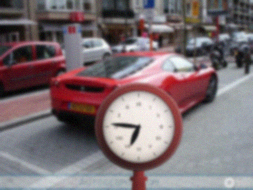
6:46
